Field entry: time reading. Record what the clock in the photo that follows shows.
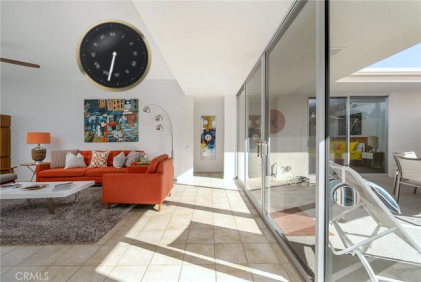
6:33
